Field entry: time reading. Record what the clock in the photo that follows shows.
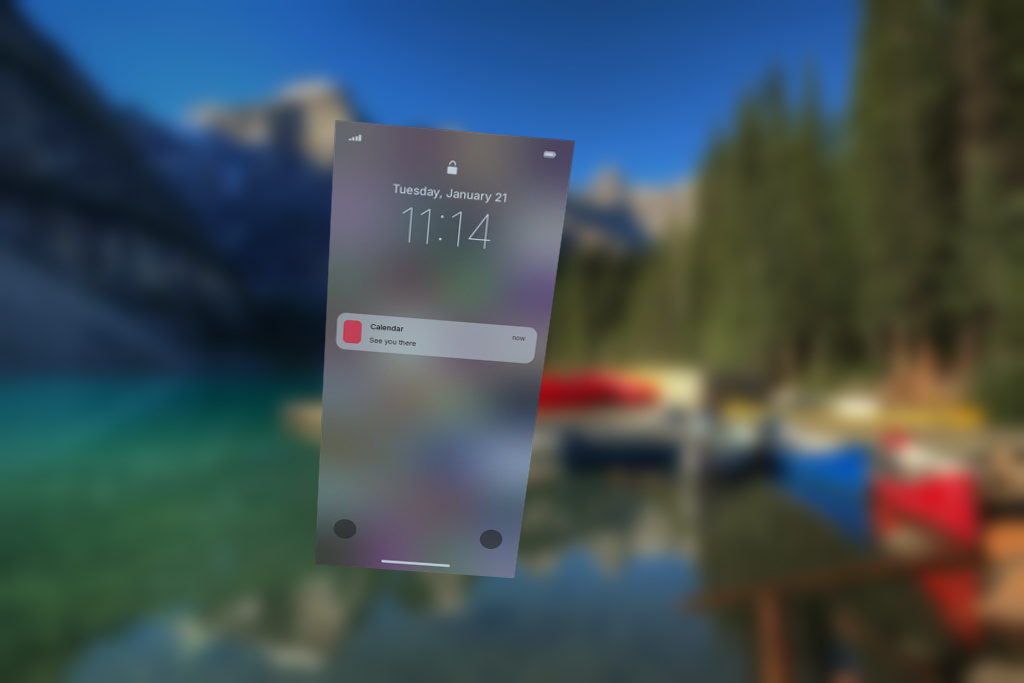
11:14
